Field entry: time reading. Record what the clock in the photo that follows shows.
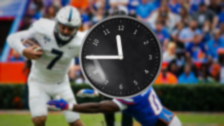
11:45
